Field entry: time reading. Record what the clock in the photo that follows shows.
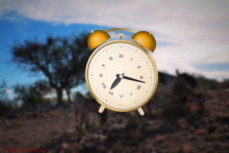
7:17
